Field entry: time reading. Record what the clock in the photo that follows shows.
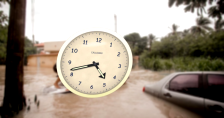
4:42
